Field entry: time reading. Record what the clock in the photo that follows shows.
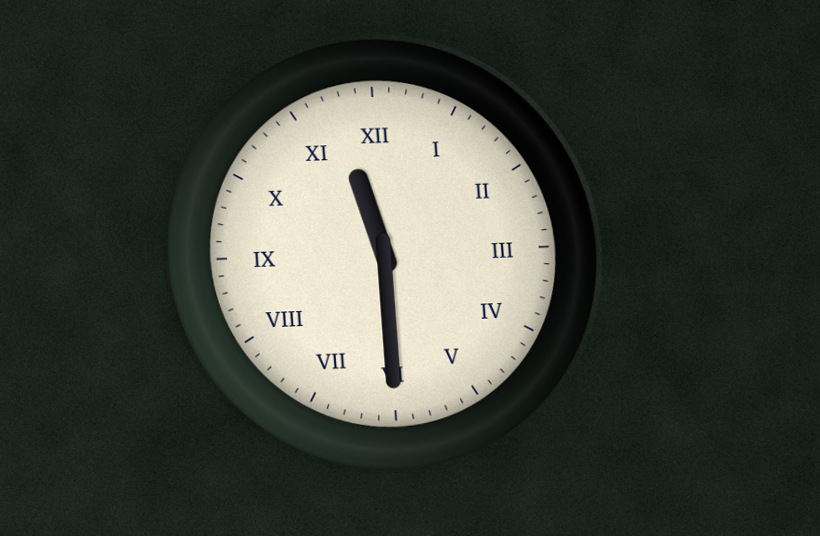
11:30
